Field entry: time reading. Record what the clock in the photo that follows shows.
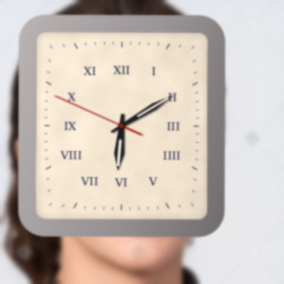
6:09:49
